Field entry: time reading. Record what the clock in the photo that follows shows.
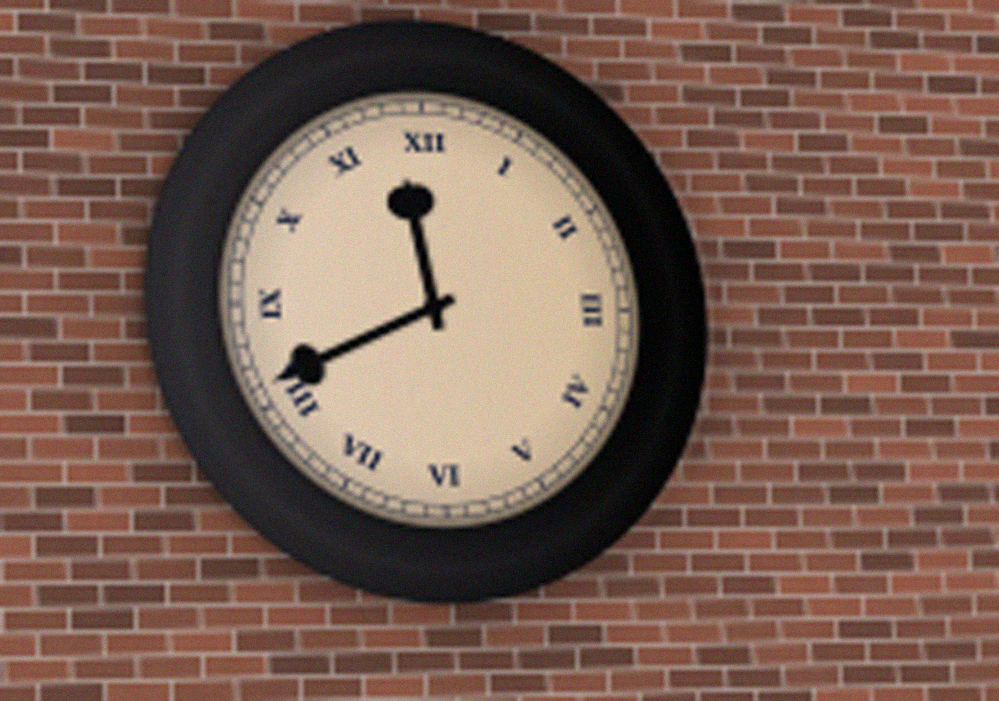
11:41
